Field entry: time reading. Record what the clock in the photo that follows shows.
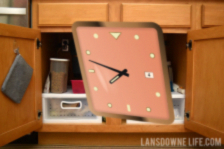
7:48
